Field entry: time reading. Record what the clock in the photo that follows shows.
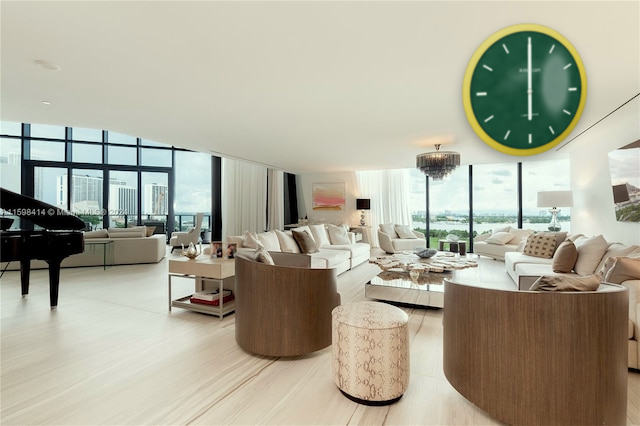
6:00
